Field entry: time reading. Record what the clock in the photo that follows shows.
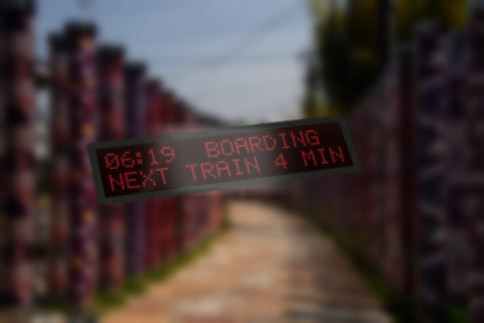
6:19
